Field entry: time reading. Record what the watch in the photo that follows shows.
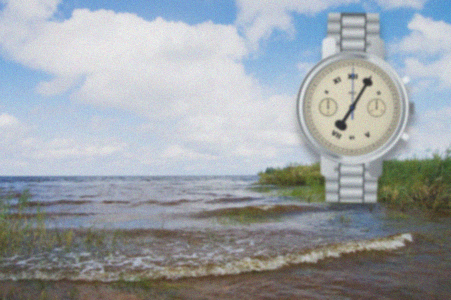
7:05
